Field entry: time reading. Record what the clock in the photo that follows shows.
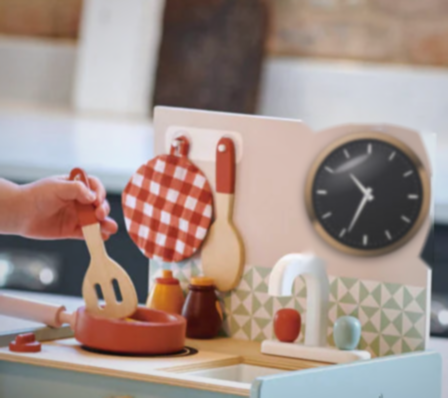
10:34
